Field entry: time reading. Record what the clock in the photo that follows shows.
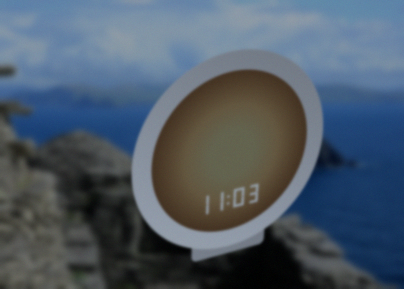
11:03
